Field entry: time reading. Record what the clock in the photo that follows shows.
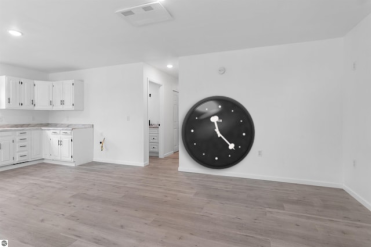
11:22
